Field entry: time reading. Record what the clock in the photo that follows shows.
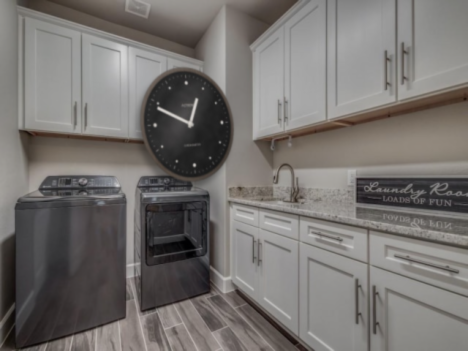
12:49
